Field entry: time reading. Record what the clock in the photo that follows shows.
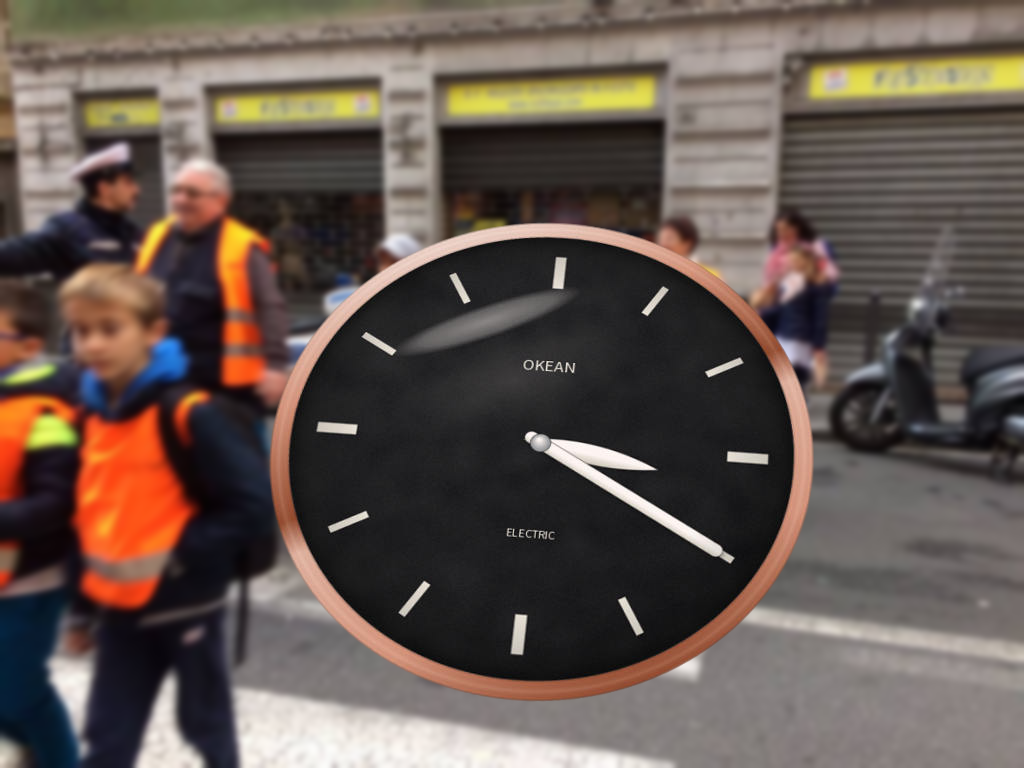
3:20
